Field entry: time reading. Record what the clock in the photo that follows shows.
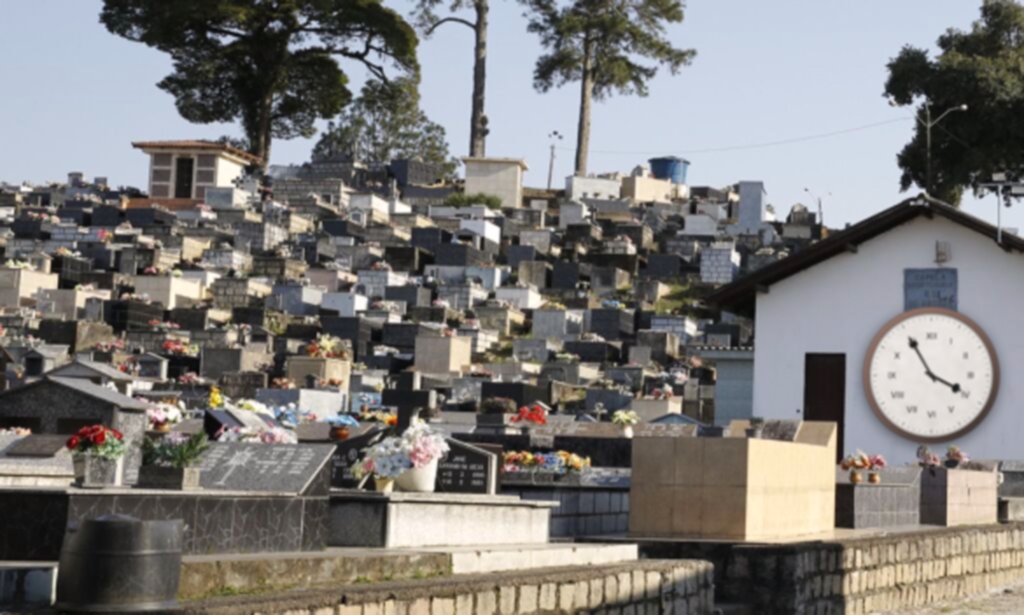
3:55
